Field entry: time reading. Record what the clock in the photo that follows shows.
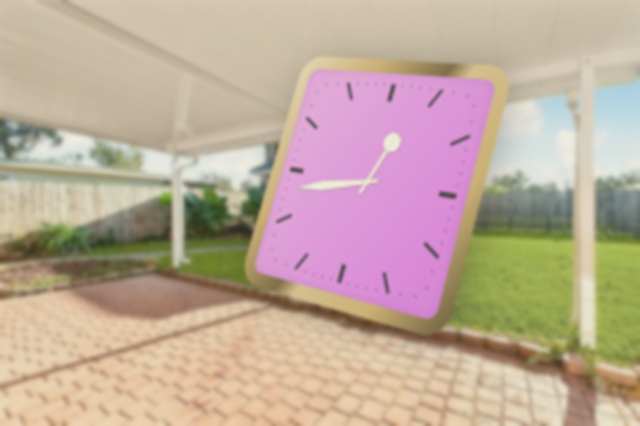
12:43
